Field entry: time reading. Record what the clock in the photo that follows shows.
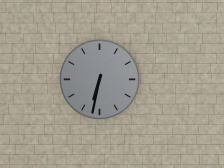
6:32
